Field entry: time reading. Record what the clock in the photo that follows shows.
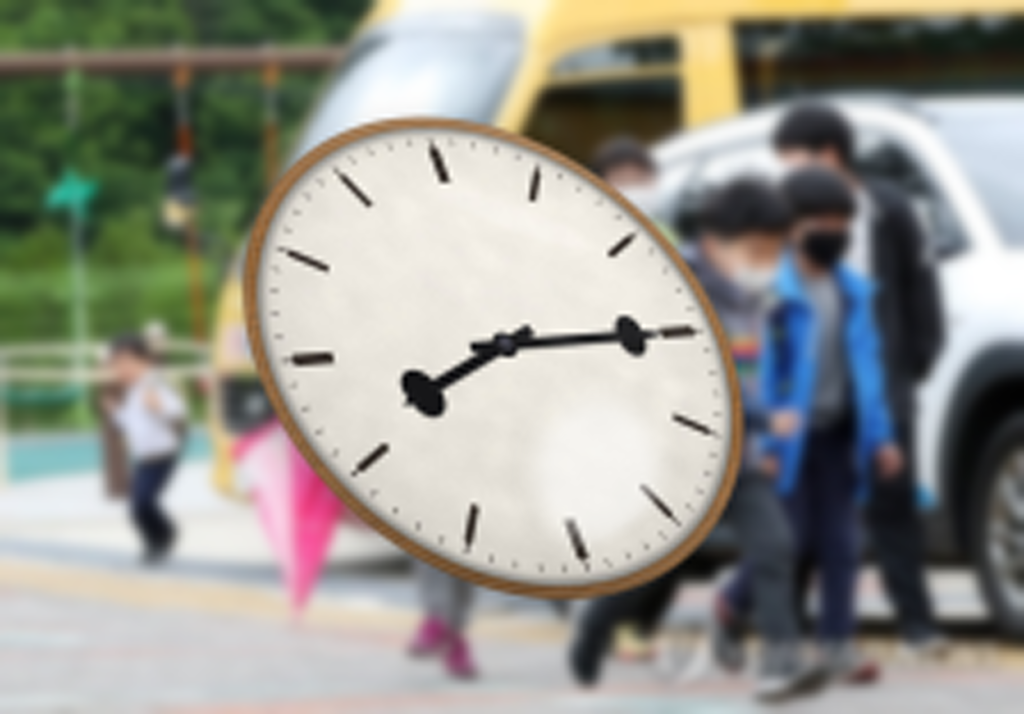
8:15
